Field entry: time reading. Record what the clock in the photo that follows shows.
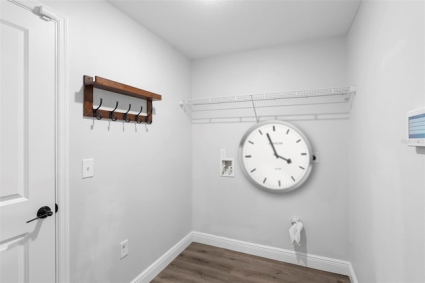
3:57
